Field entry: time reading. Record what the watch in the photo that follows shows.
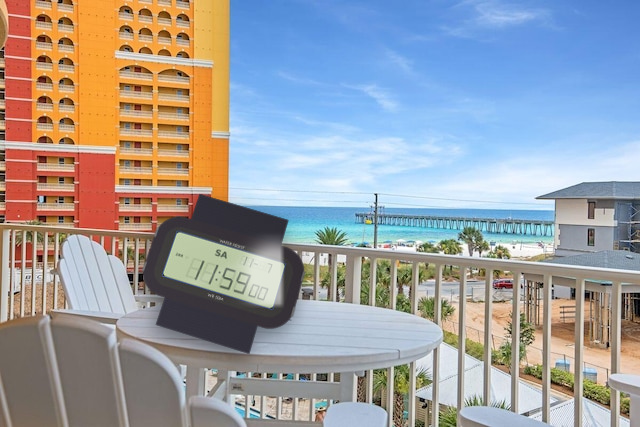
11:59:00
